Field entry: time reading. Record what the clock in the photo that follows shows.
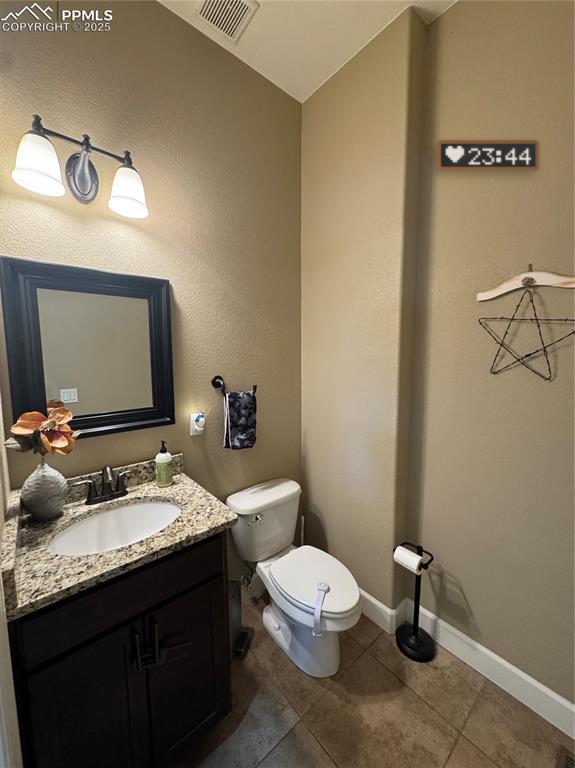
23:44
